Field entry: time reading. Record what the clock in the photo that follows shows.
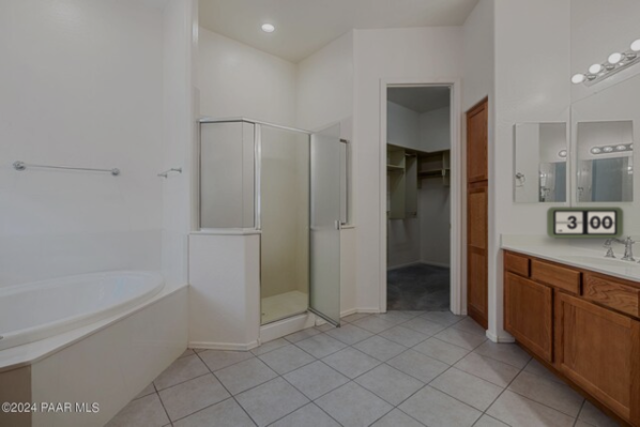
3:00
